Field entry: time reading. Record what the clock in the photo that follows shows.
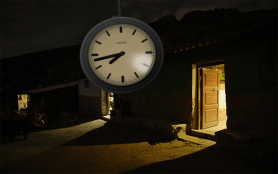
7:43
